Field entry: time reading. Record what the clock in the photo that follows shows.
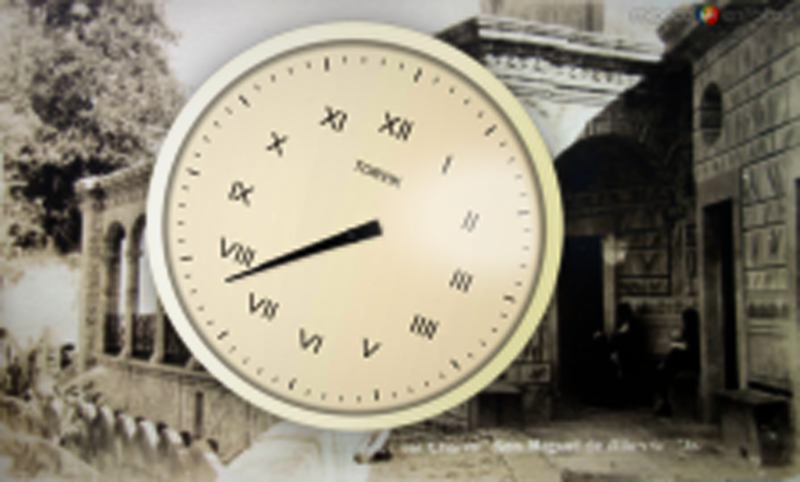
7:38
